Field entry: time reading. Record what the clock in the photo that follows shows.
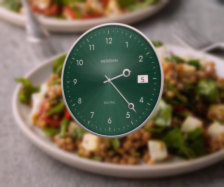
2:23
